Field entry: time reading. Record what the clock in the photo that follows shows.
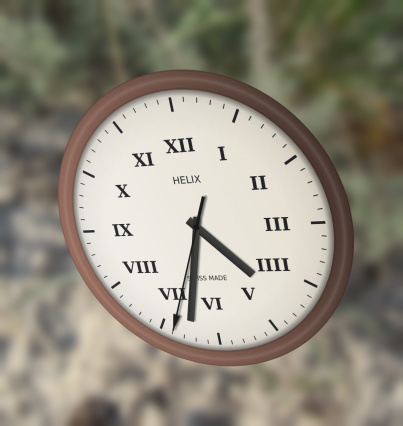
4:32:34
